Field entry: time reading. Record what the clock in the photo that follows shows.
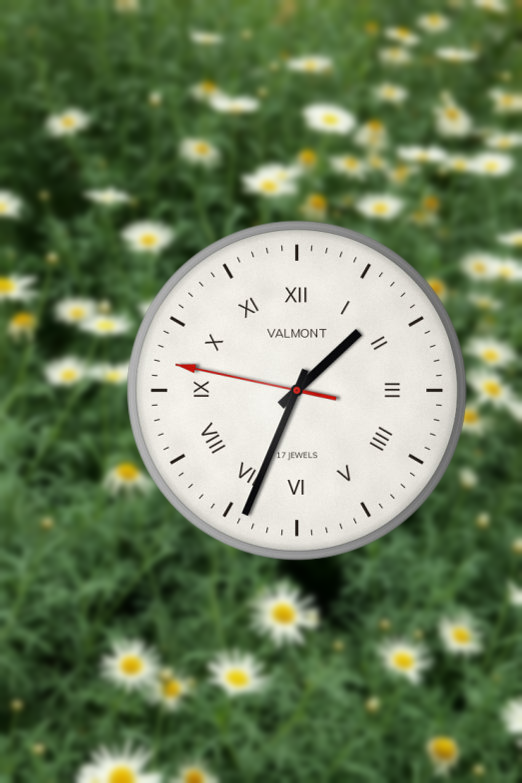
1:33:47
